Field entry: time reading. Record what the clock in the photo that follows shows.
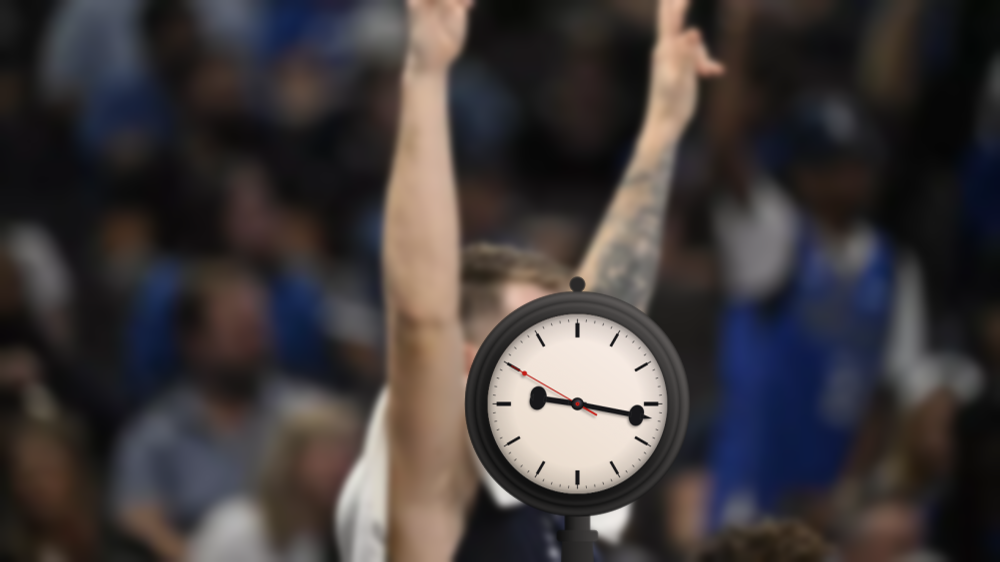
9:16:50
